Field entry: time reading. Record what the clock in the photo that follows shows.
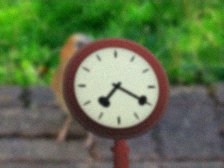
7:20
